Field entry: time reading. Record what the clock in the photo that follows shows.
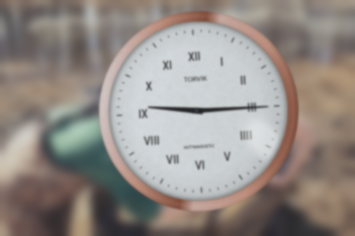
9:15
